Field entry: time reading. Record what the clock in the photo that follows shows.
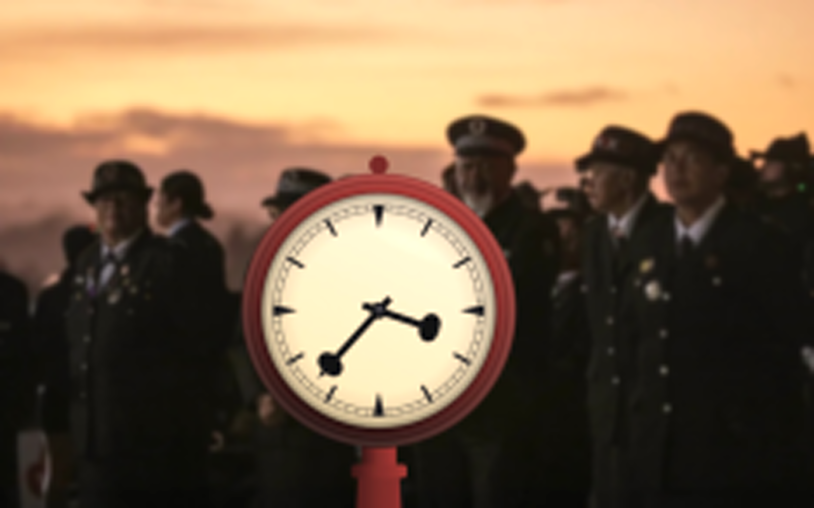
3:37
